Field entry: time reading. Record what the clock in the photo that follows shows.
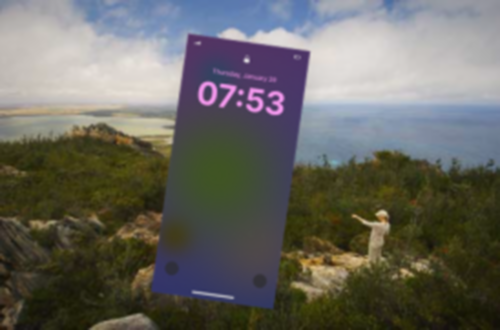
7:53
